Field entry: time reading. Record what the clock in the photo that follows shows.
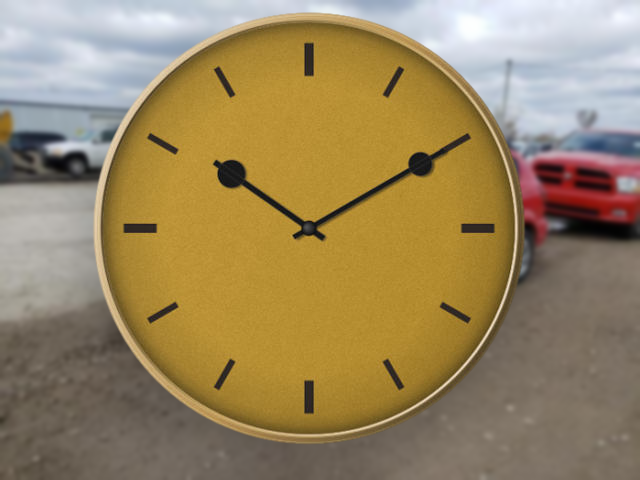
10:10
